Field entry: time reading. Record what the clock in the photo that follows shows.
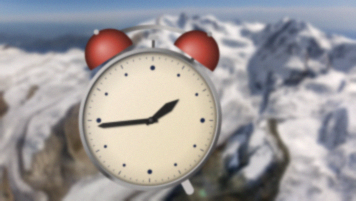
1:44
